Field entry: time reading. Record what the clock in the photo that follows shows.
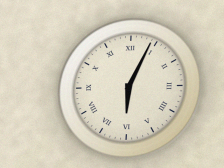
6:04
